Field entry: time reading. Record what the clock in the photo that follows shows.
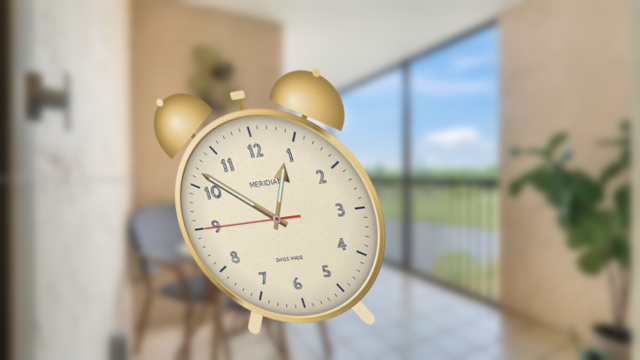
12:51:45
